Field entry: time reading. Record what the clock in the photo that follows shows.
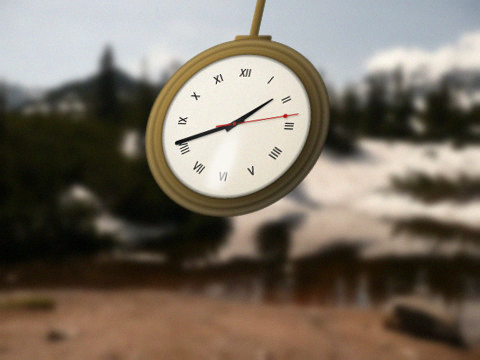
1:41:13
